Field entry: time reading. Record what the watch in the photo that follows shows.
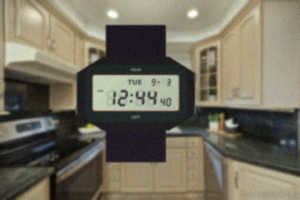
12:44
